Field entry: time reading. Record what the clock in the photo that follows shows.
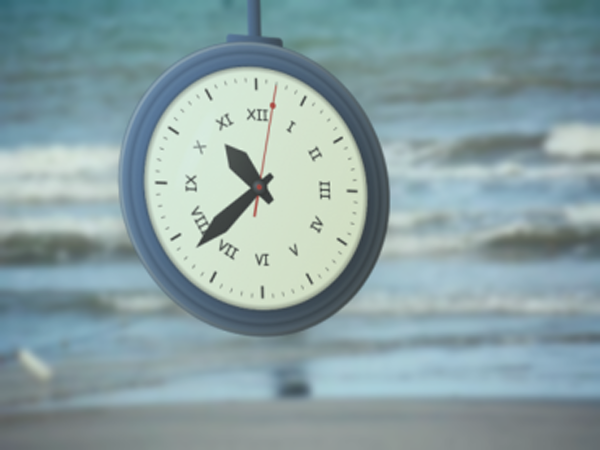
10:38:02
